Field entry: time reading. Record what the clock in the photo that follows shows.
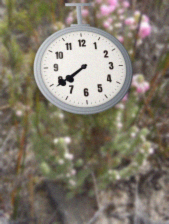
7:39
